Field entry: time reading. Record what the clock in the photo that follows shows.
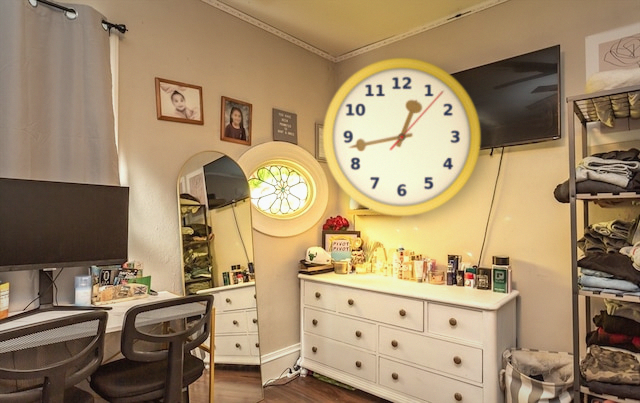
12:43:07
